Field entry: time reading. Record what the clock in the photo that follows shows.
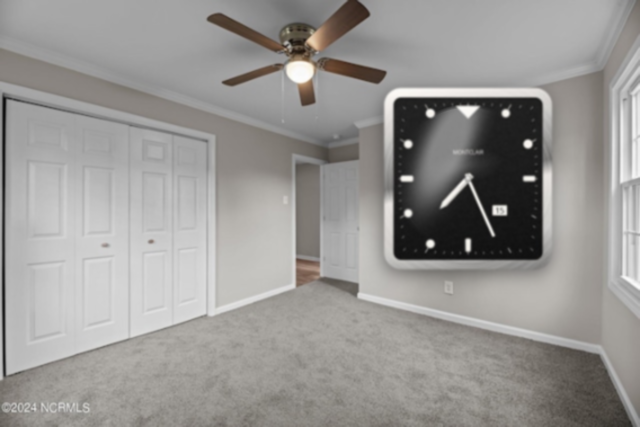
7:26
